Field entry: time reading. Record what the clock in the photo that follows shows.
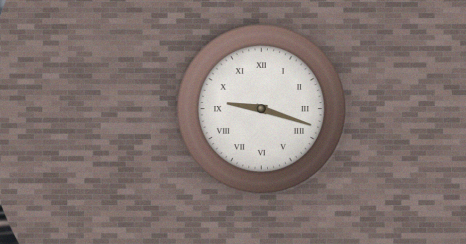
9:18
